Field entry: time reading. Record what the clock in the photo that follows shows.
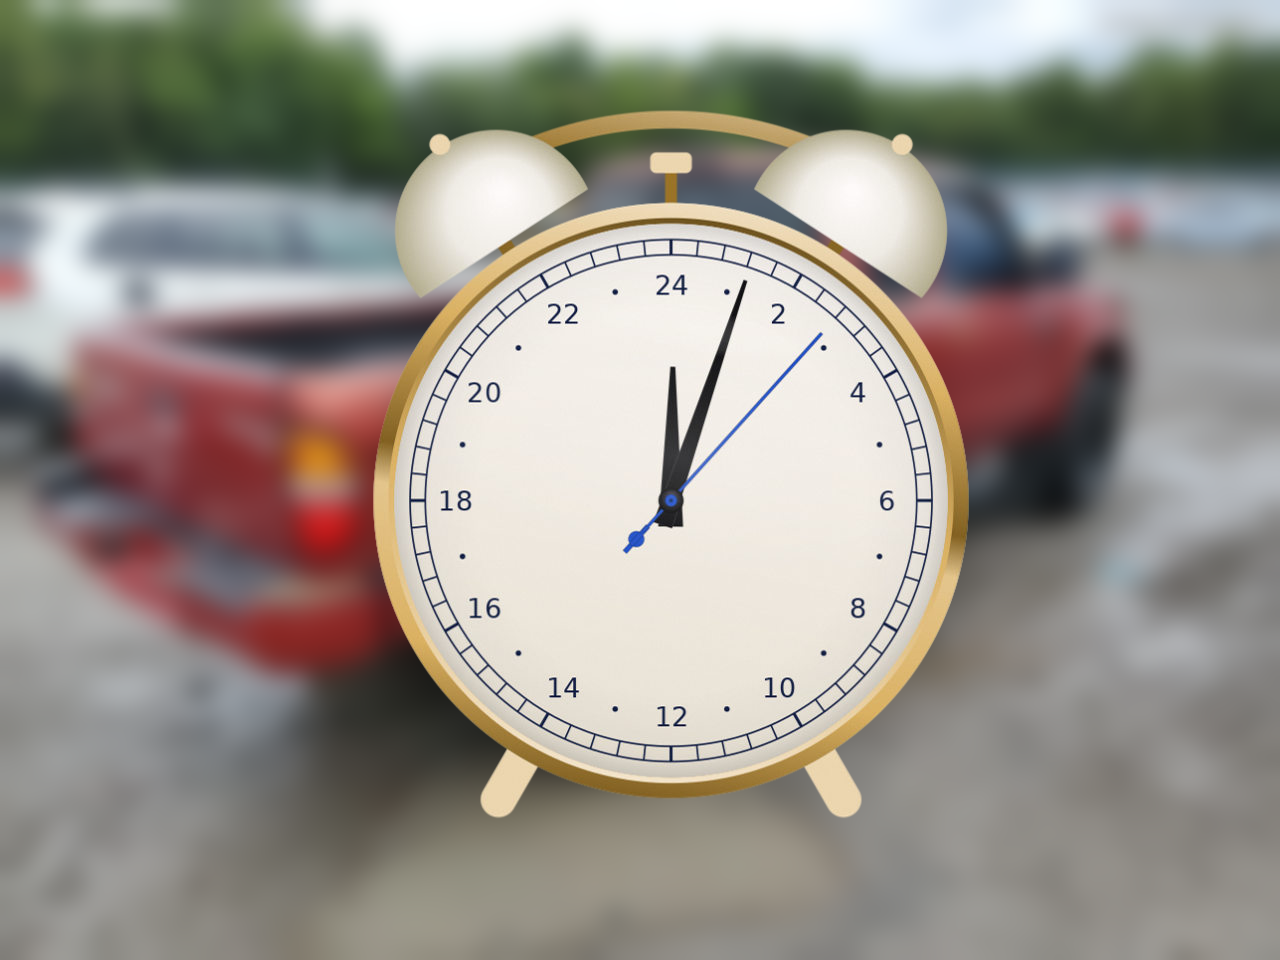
0:03:07
